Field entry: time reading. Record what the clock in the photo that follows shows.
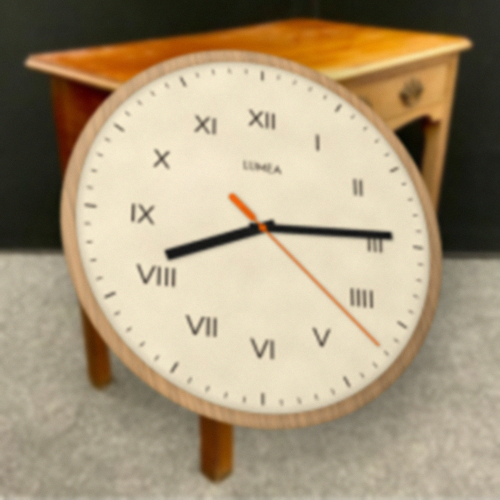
8:14:22
